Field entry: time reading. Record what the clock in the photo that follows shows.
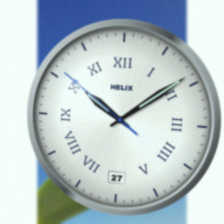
10:08:51
